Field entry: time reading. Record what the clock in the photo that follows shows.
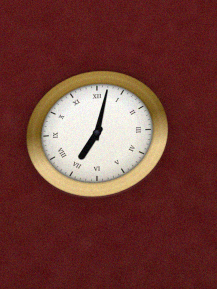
7:02
